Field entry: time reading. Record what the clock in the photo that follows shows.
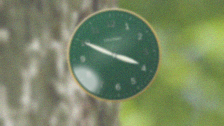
3:50
